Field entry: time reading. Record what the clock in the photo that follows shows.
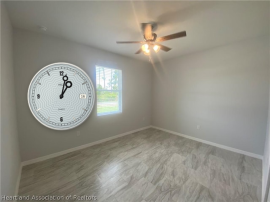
1:02
